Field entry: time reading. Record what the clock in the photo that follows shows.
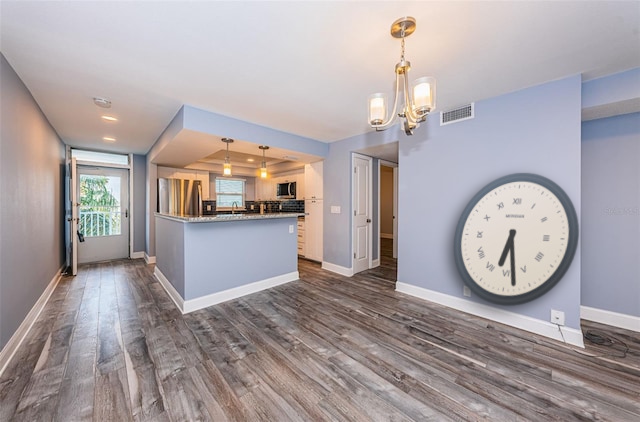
6:28
